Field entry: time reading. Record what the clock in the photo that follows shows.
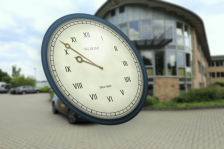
9:52
